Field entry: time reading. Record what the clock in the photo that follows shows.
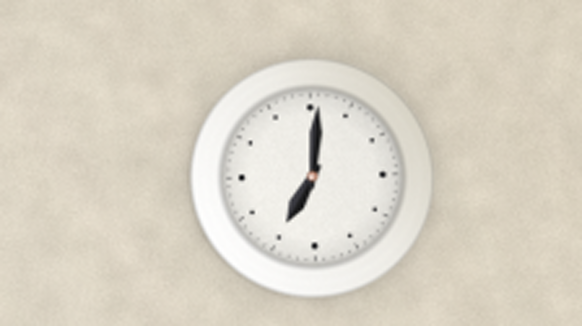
7:01
